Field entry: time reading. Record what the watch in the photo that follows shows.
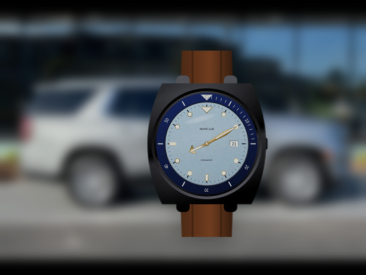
8:10
